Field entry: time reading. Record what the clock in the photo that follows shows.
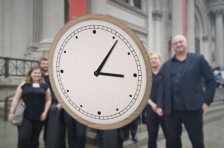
3:06
